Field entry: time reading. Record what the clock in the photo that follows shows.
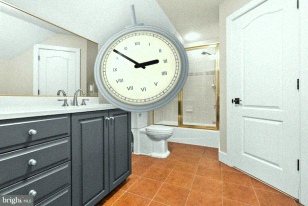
2:52
